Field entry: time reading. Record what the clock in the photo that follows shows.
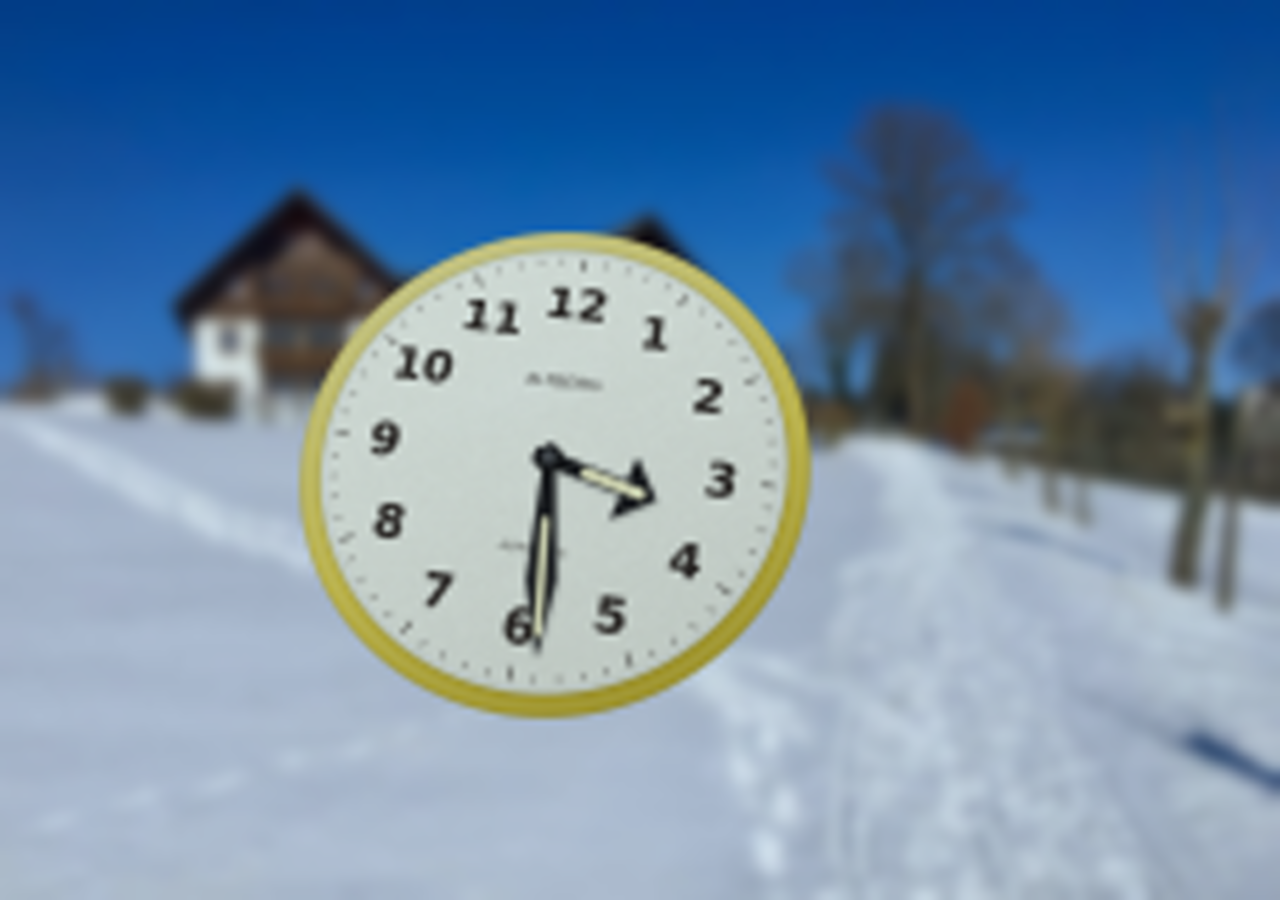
3:29
